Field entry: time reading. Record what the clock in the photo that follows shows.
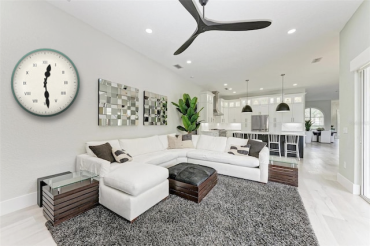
12:29
